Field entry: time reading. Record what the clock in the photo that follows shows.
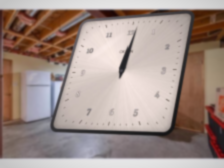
12:01
